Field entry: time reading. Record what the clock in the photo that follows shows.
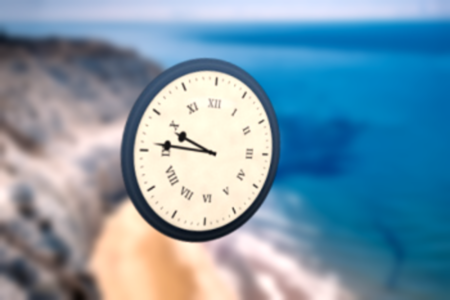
9:46
